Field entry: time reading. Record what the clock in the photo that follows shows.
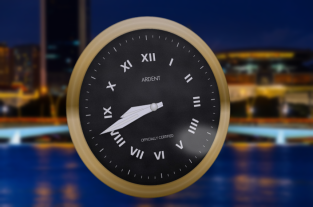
8:42
